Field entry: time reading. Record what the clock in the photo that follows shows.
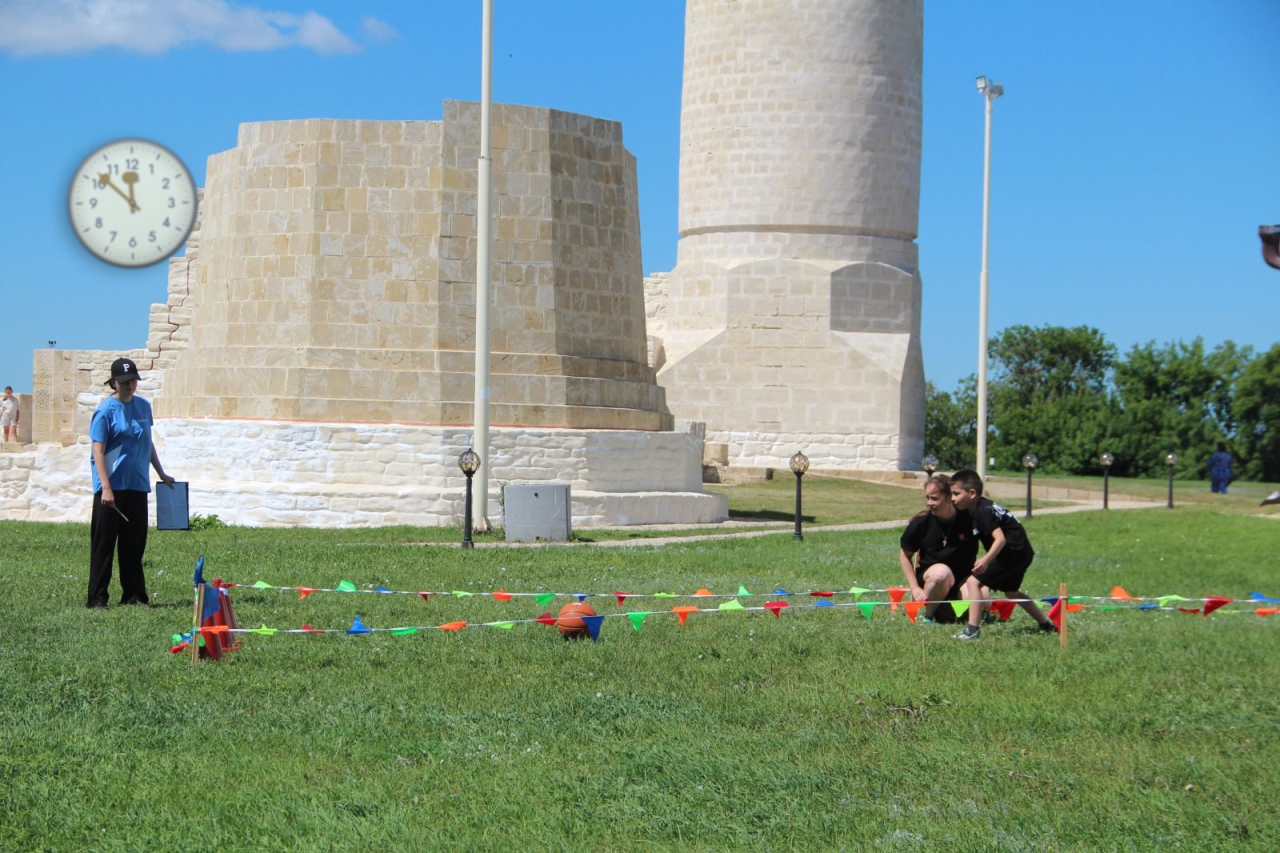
11:52
